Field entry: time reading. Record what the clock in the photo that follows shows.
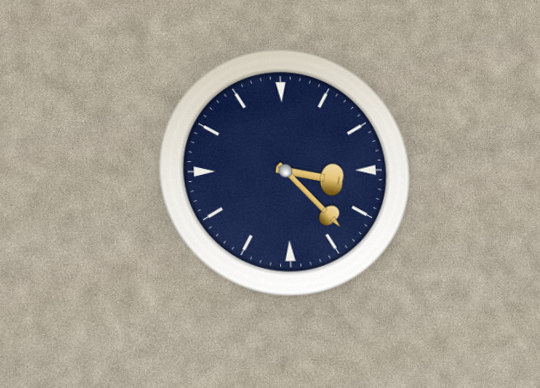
3:23
